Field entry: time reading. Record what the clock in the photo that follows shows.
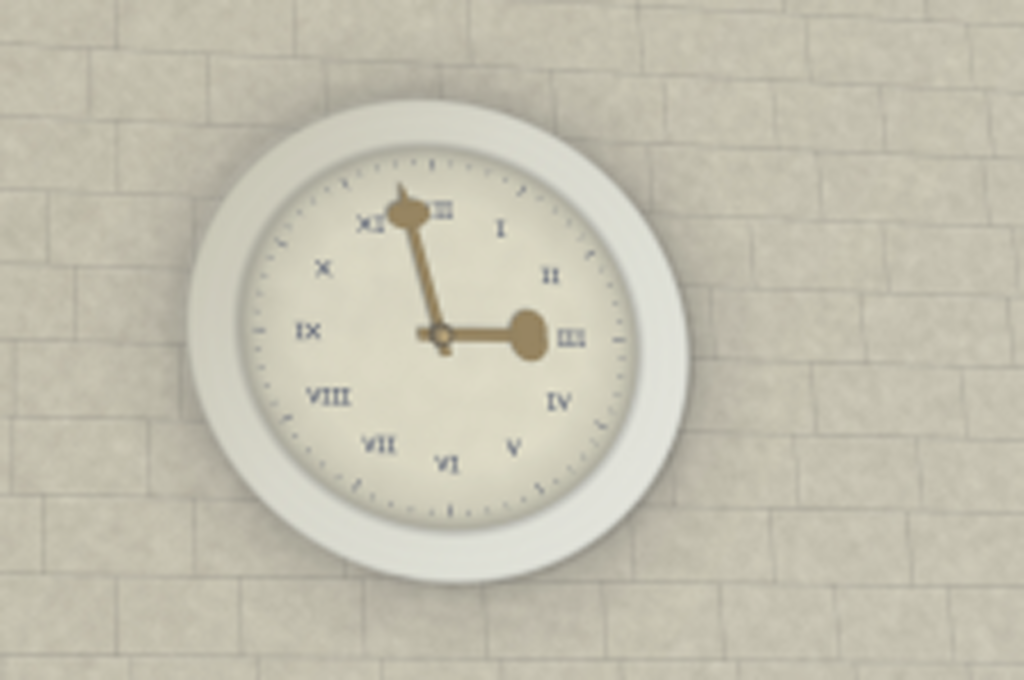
2:58
